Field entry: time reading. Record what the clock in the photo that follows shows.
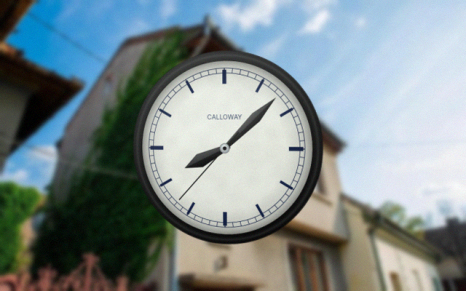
8:07:37
